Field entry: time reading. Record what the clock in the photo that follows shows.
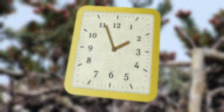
1:56
